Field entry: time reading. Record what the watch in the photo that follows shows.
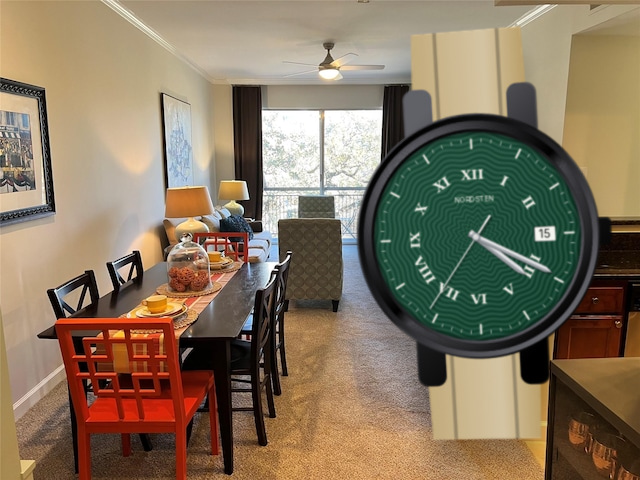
4:19:36
